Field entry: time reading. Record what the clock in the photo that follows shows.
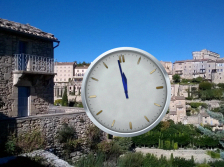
11:59
